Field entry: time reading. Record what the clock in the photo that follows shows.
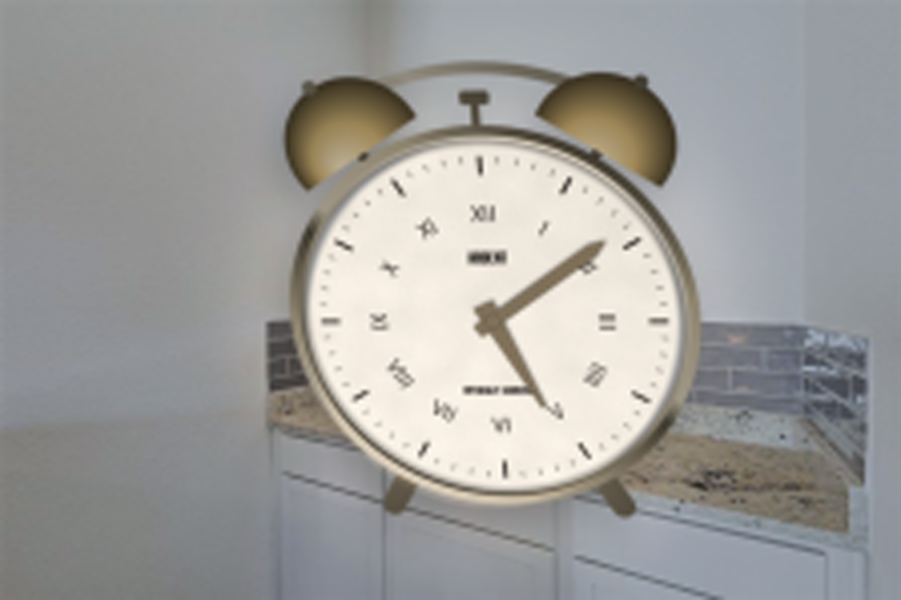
5:09
